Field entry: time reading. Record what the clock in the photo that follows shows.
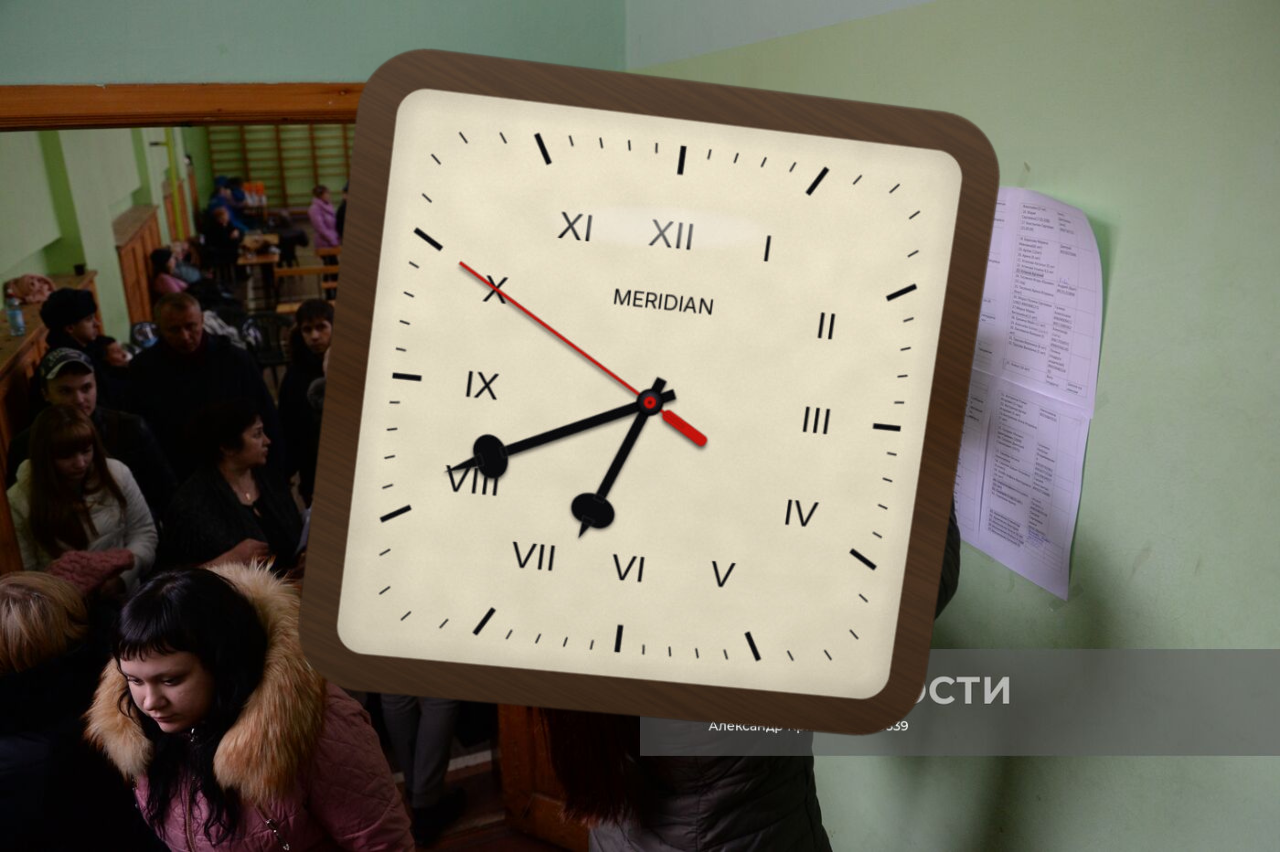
6:40:50
